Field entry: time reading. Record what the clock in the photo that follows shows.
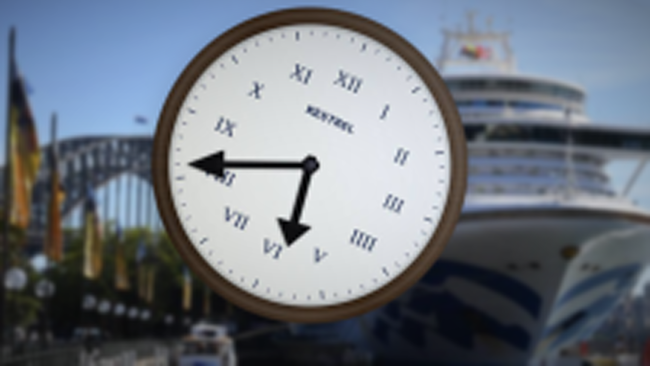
5:41
